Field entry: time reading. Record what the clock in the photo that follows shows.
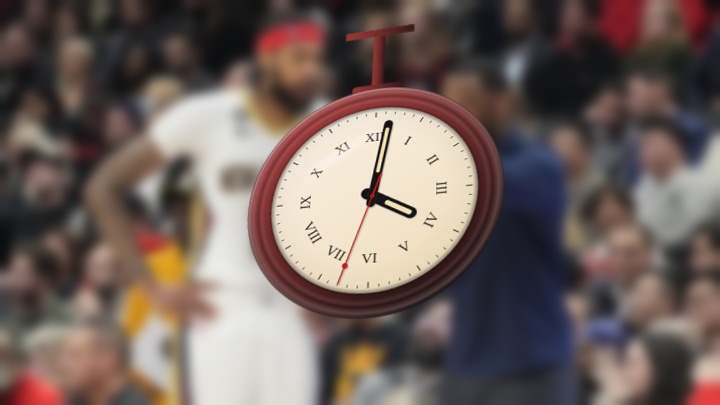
4:01:33
